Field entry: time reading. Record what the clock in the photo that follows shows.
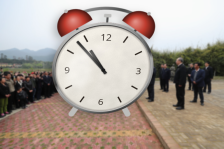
10:53
